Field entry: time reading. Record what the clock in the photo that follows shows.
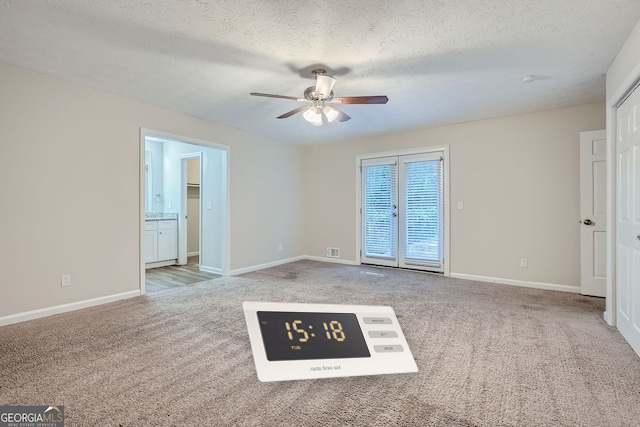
15:18
